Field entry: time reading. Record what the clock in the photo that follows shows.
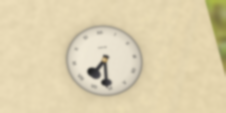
7:31
